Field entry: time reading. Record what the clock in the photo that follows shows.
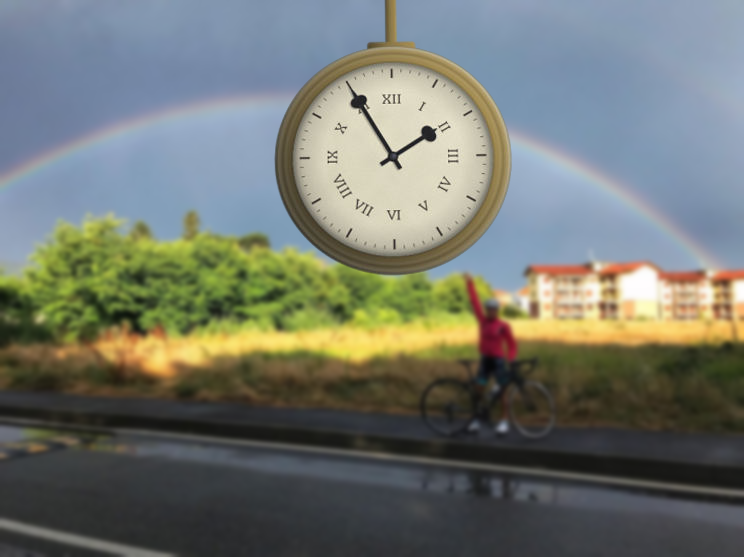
1:55
